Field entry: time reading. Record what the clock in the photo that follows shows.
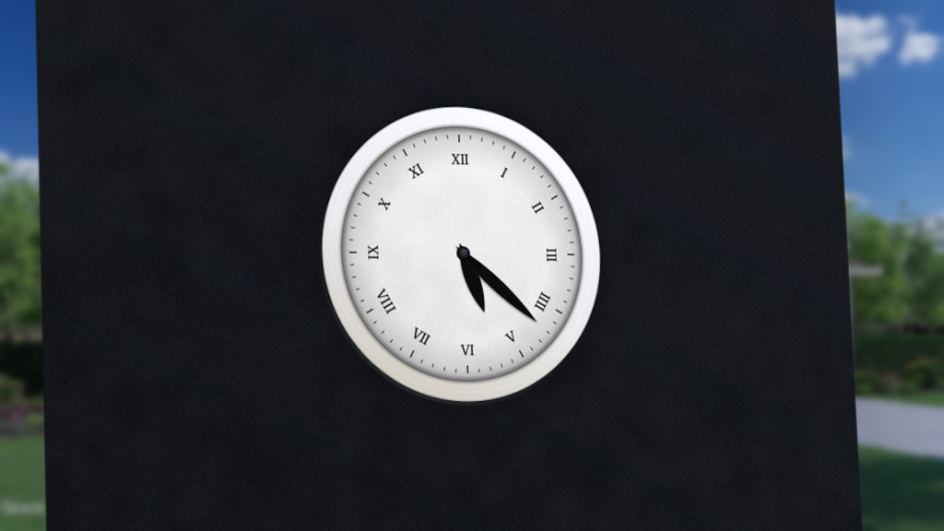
5:22
